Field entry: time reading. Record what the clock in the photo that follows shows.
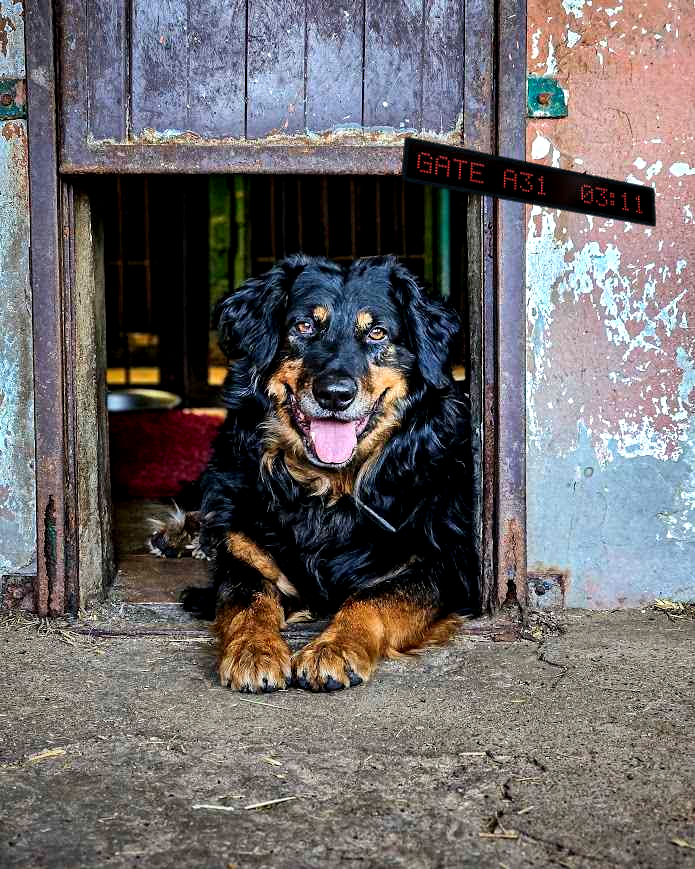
3:11
